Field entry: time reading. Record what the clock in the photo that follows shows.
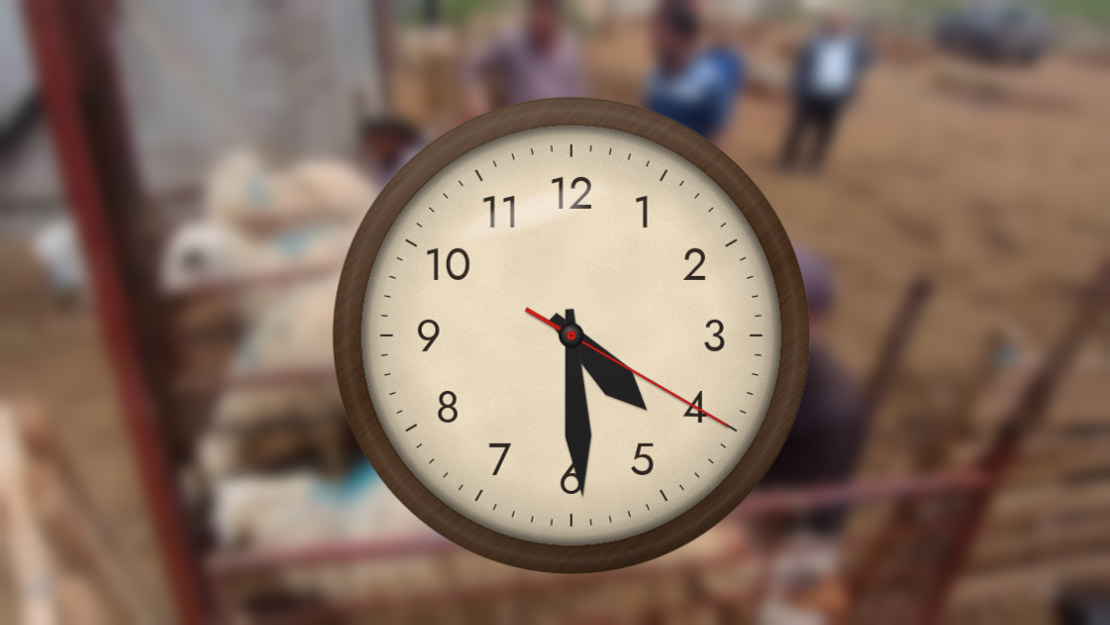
4:29:20
